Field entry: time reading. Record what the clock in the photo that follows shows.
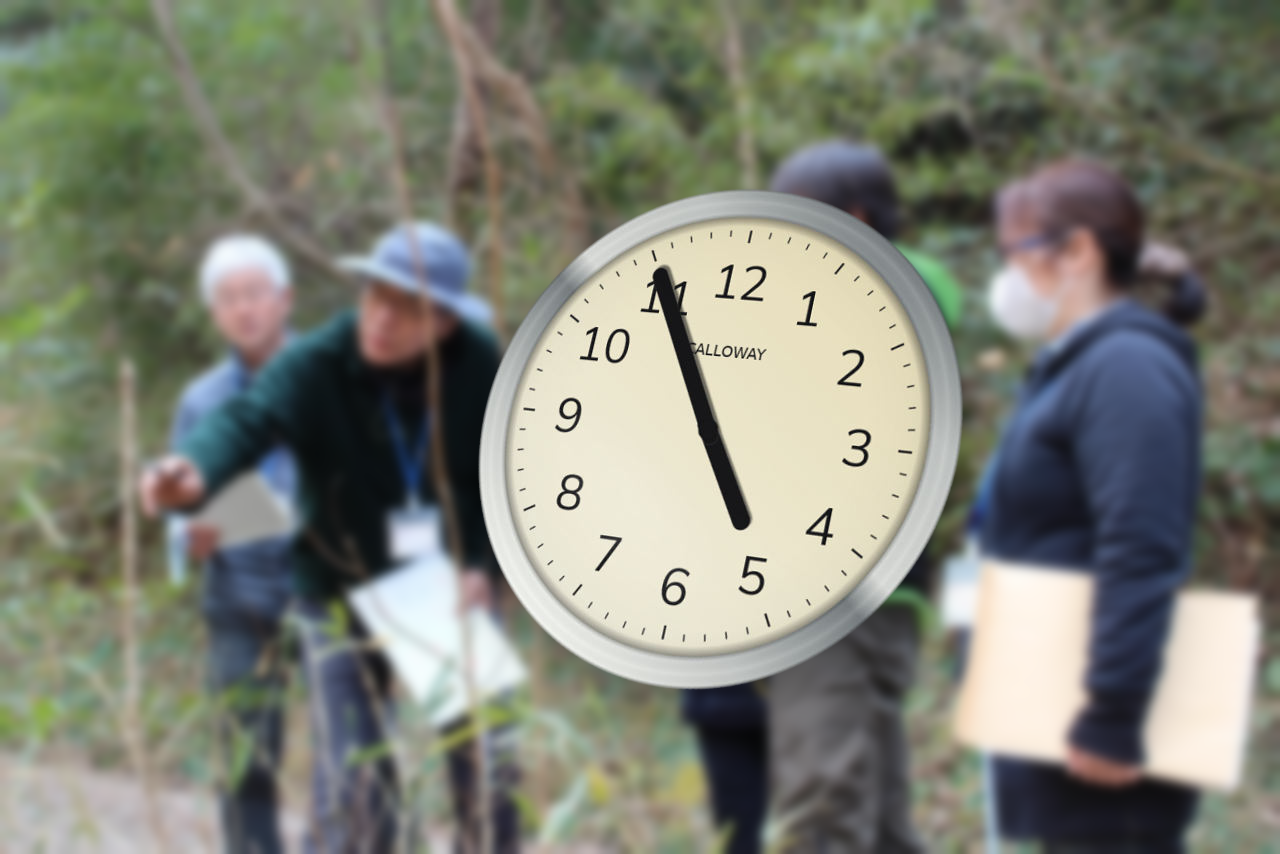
4:55
